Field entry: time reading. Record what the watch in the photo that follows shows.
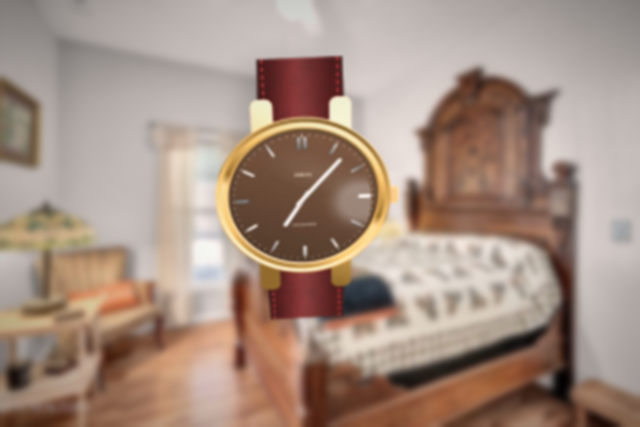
7:07
